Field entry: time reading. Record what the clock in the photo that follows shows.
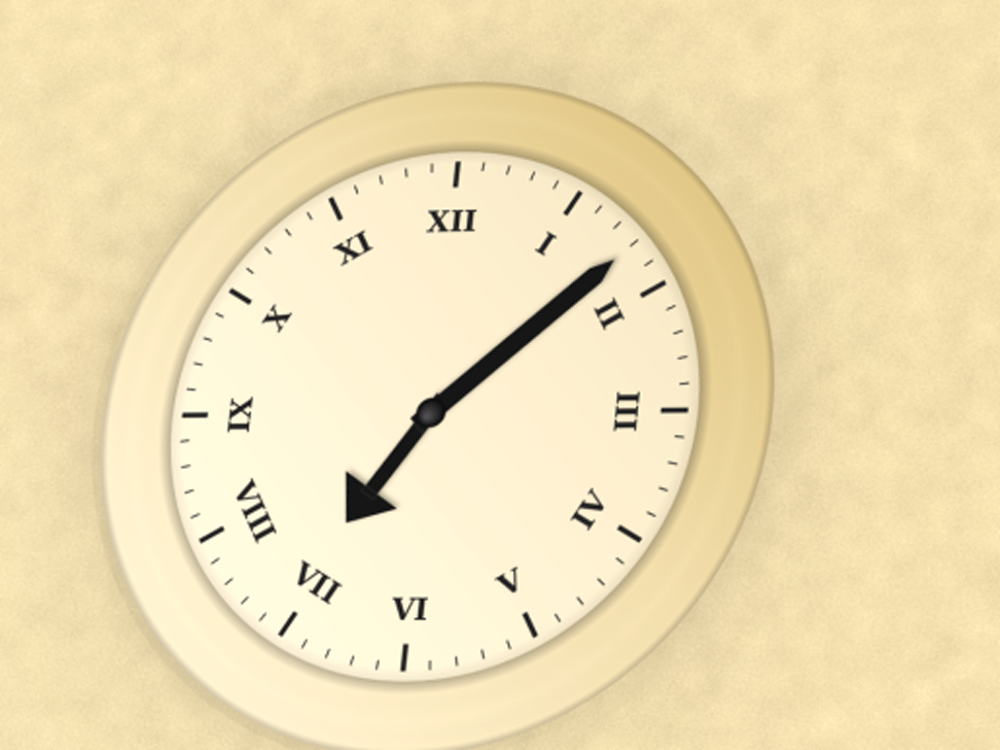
7:08
